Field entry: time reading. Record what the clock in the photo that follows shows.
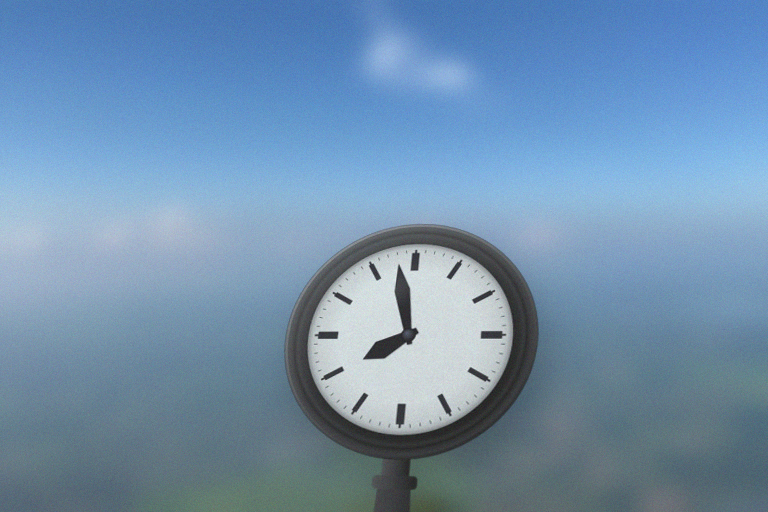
7:58
